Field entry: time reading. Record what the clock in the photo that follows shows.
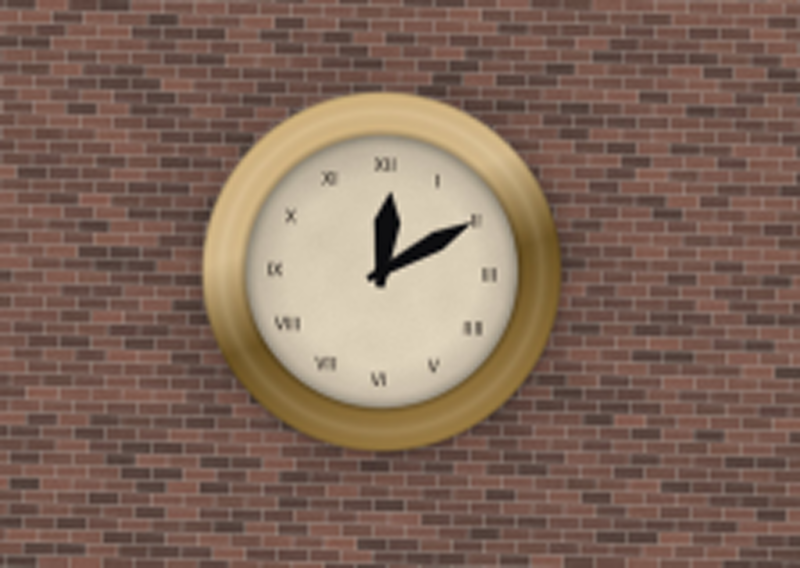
12:10
